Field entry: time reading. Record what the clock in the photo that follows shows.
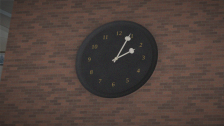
2:04
